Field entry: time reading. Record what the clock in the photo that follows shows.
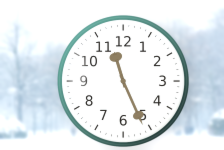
11:26
